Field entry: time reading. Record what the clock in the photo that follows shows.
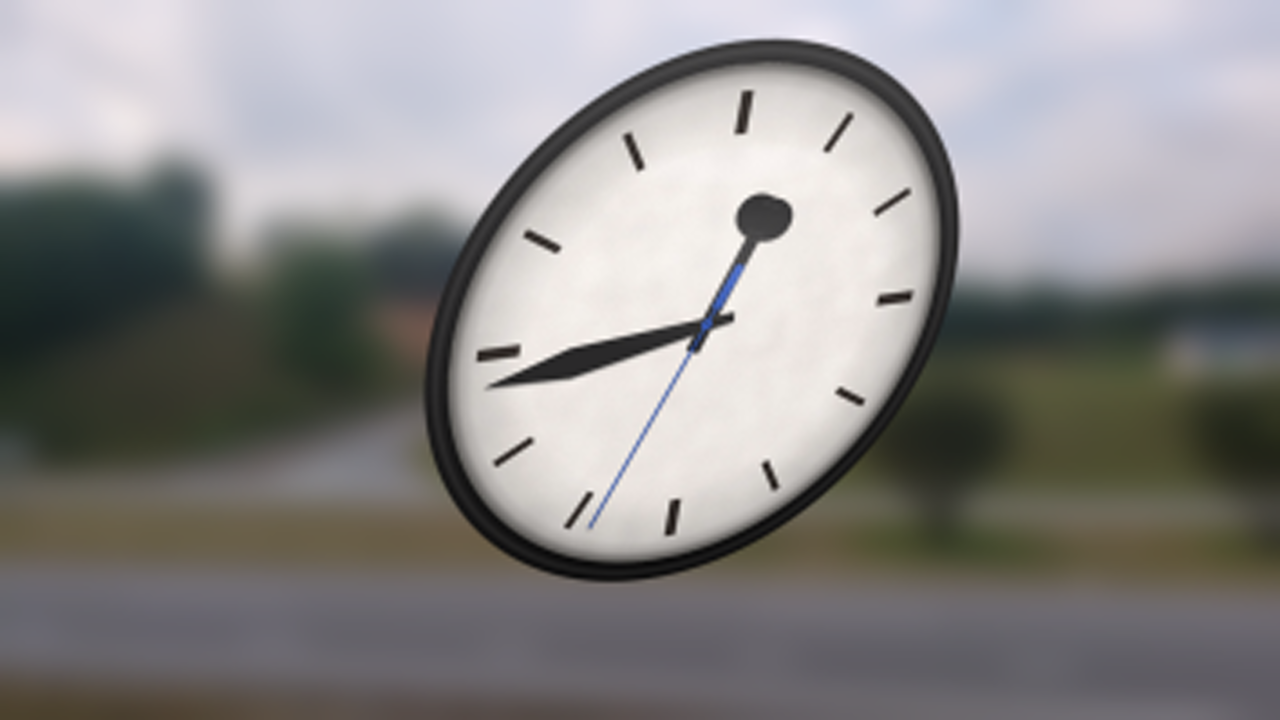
12:43:34
